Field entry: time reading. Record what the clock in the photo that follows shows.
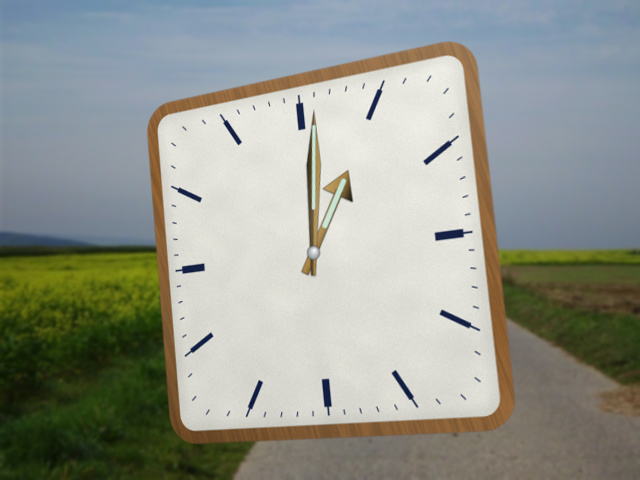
1:01
